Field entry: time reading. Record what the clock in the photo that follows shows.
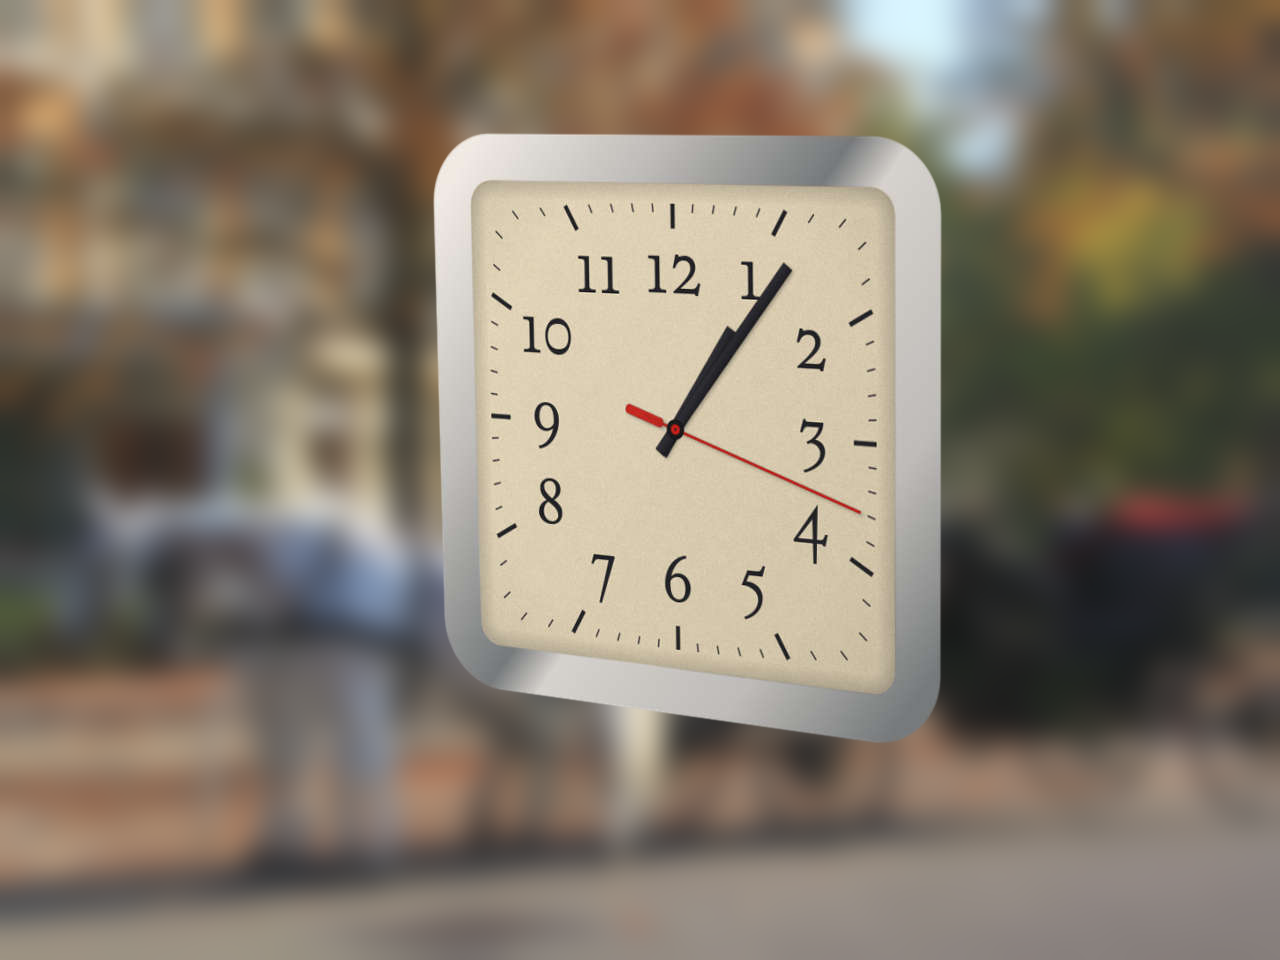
1:06:18
